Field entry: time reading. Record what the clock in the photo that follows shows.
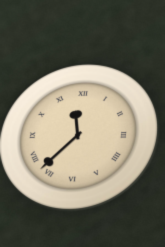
11:37
